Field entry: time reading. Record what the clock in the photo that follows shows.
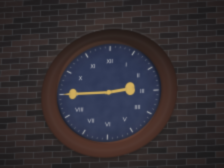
2:45
